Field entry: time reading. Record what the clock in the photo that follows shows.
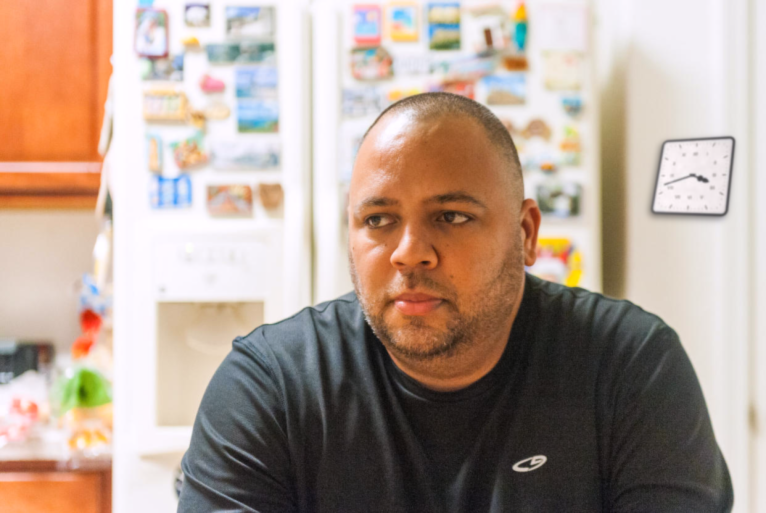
3:42
